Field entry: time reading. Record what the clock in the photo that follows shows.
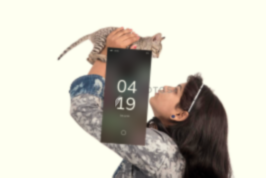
4:19
